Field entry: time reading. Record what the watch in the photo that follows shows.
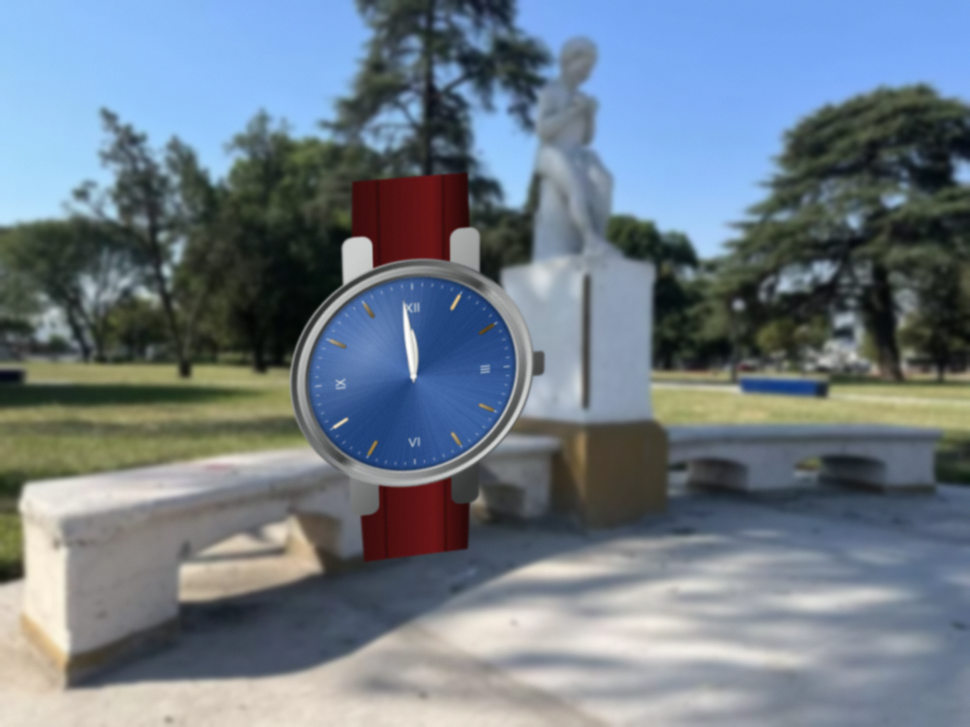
11:59
